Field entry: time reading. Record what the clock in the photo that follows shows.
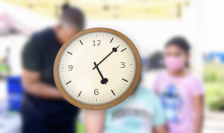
5:08
